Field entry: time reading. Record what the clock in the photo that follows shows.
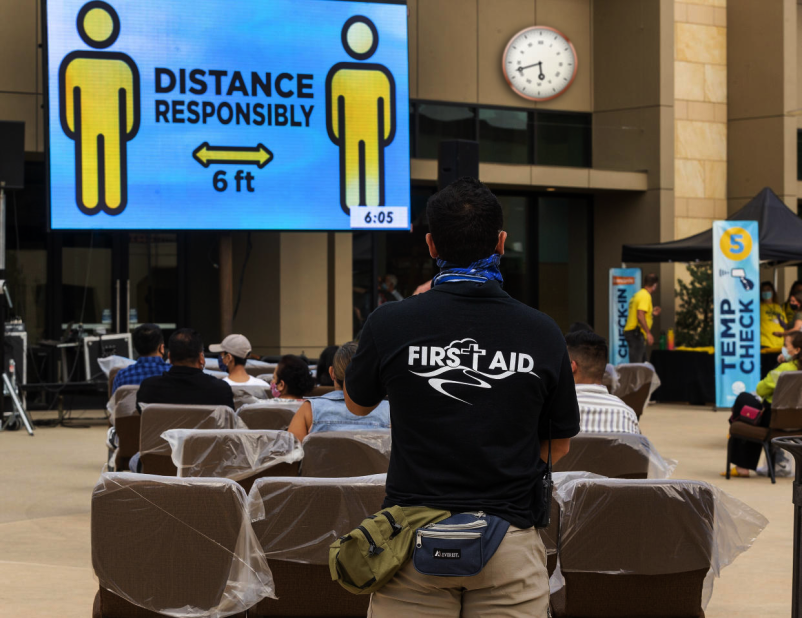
5:42
